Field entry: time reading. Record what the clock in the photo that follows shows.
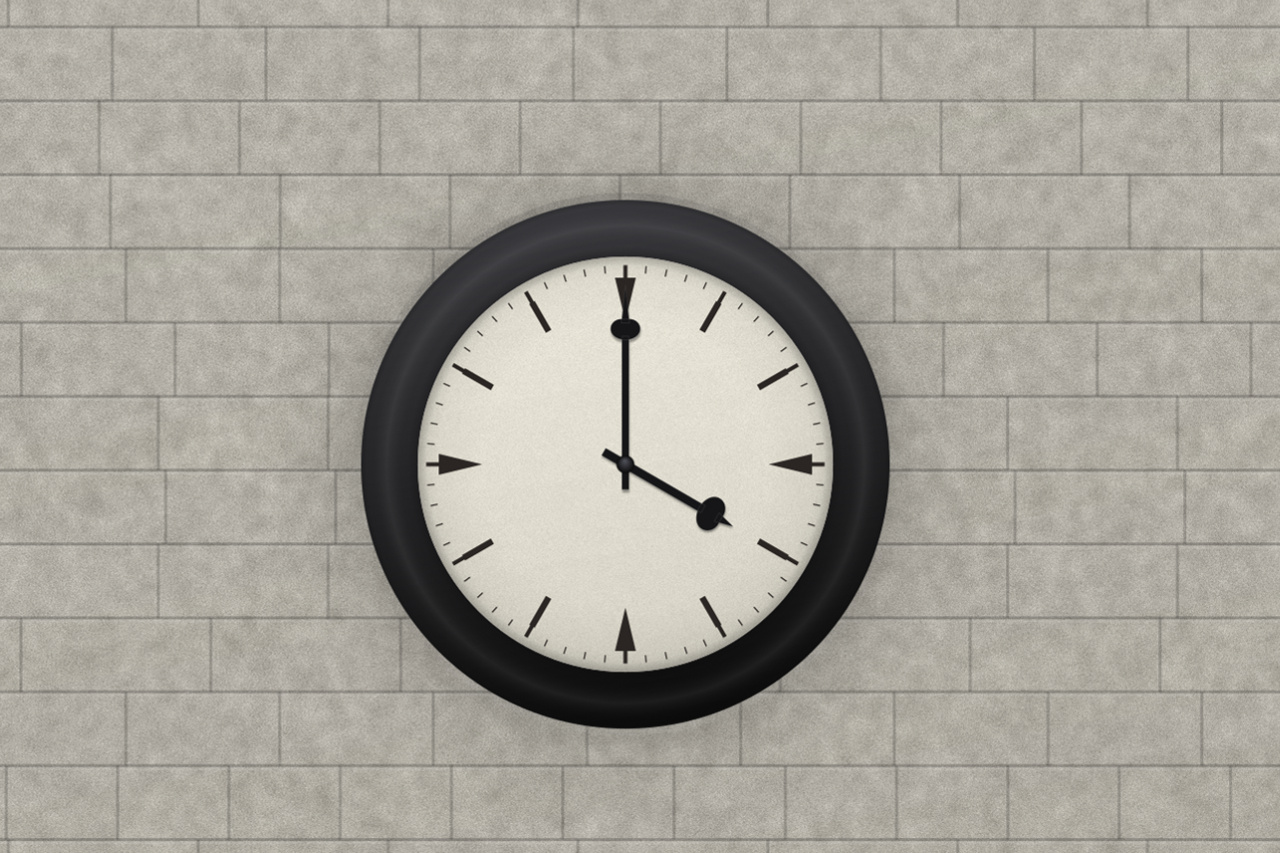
4:00
